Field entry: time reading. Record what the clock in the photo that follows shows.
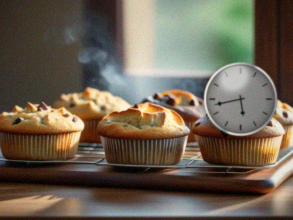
5:43
